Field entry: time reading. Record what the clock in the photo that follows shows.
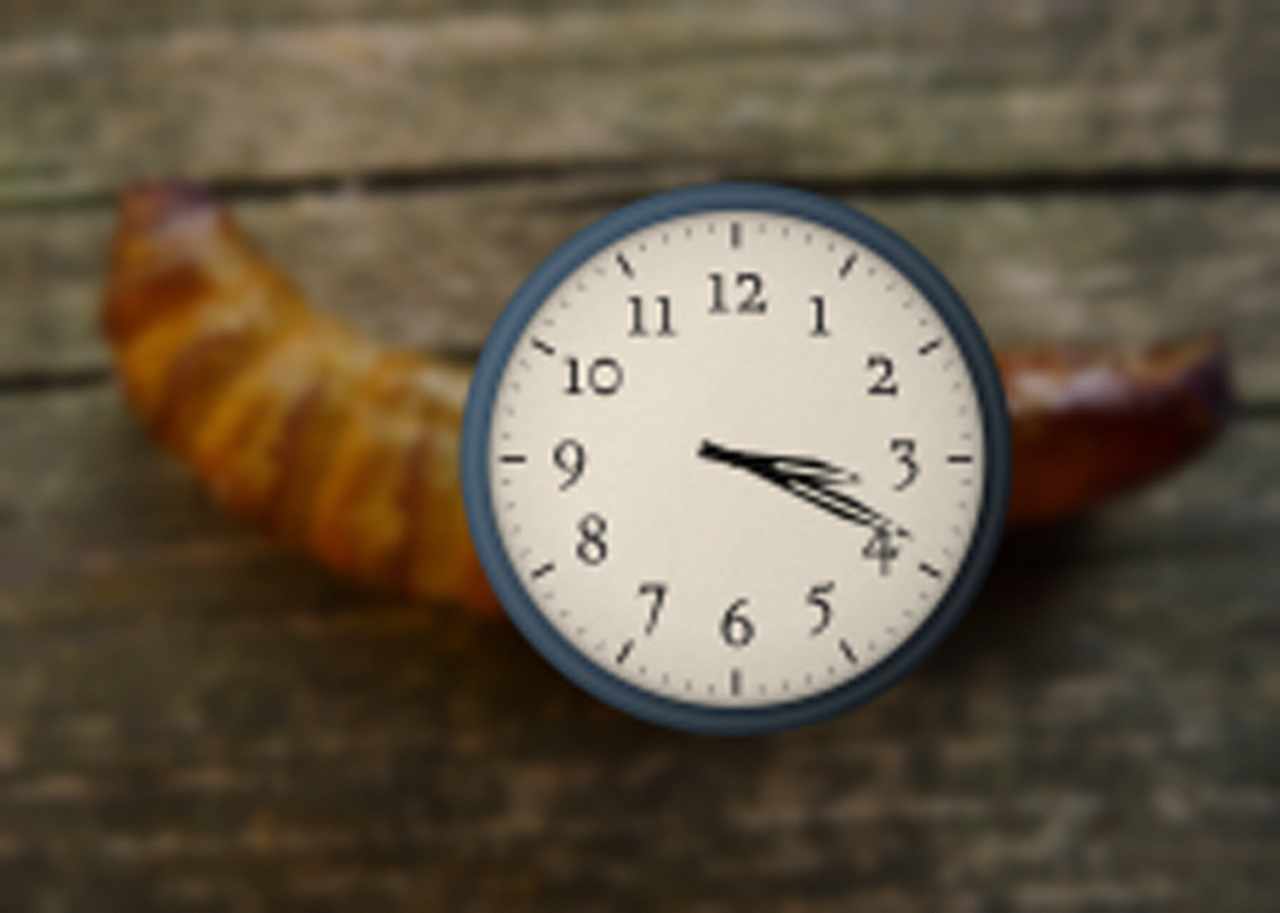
3:19
